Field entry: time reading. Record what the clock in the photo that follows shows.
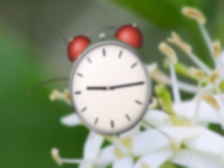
9:15
